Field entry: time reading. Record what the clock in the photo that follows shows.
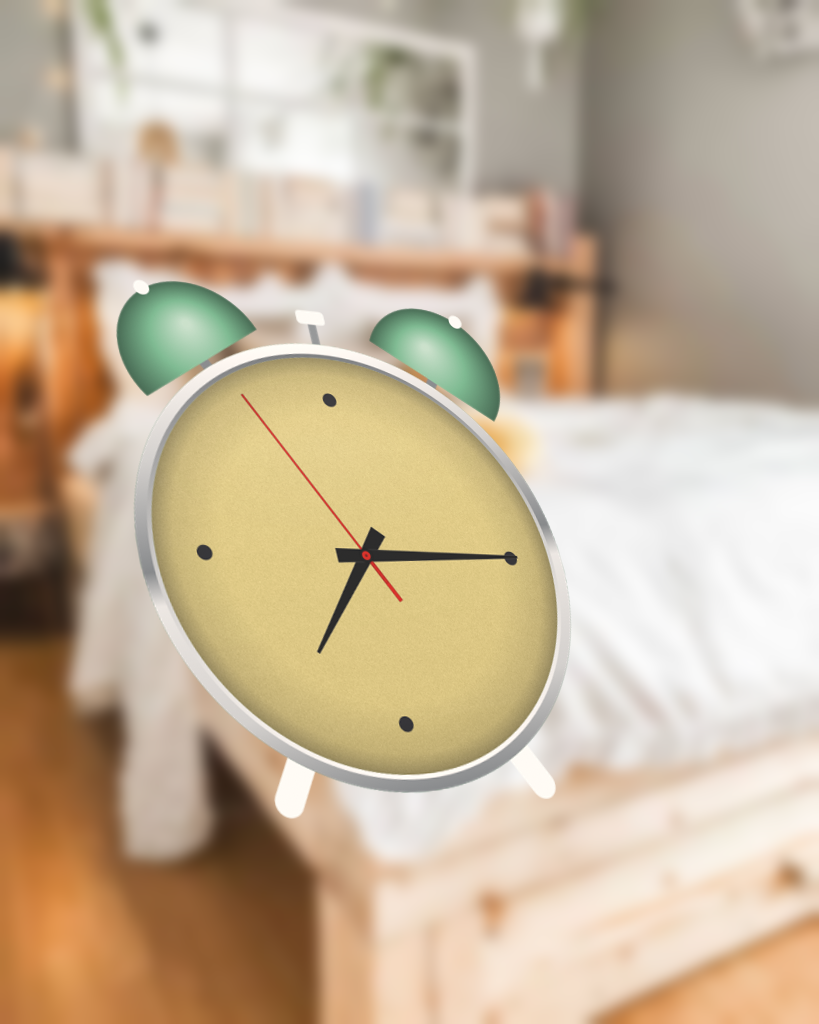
7:14:55
